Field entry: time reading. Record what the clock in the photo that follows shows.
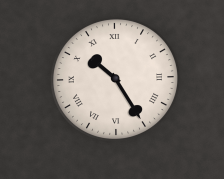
10:25
